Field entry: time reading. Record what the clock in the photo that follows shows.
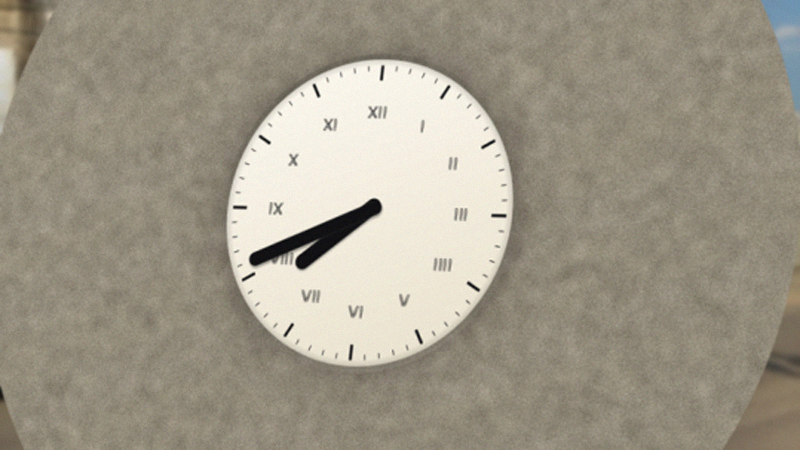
7:41
